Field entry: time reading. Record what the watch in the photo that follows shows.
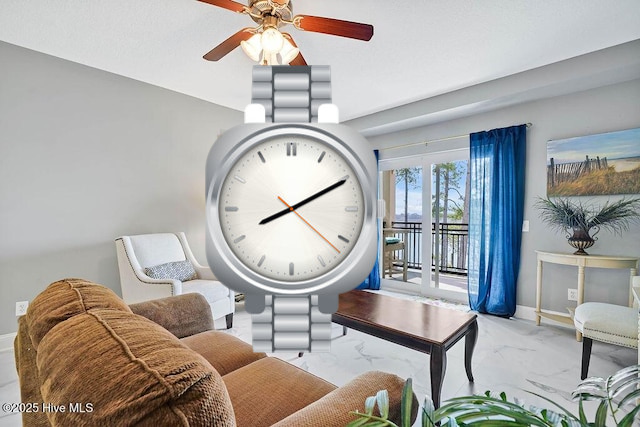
8:10:22
